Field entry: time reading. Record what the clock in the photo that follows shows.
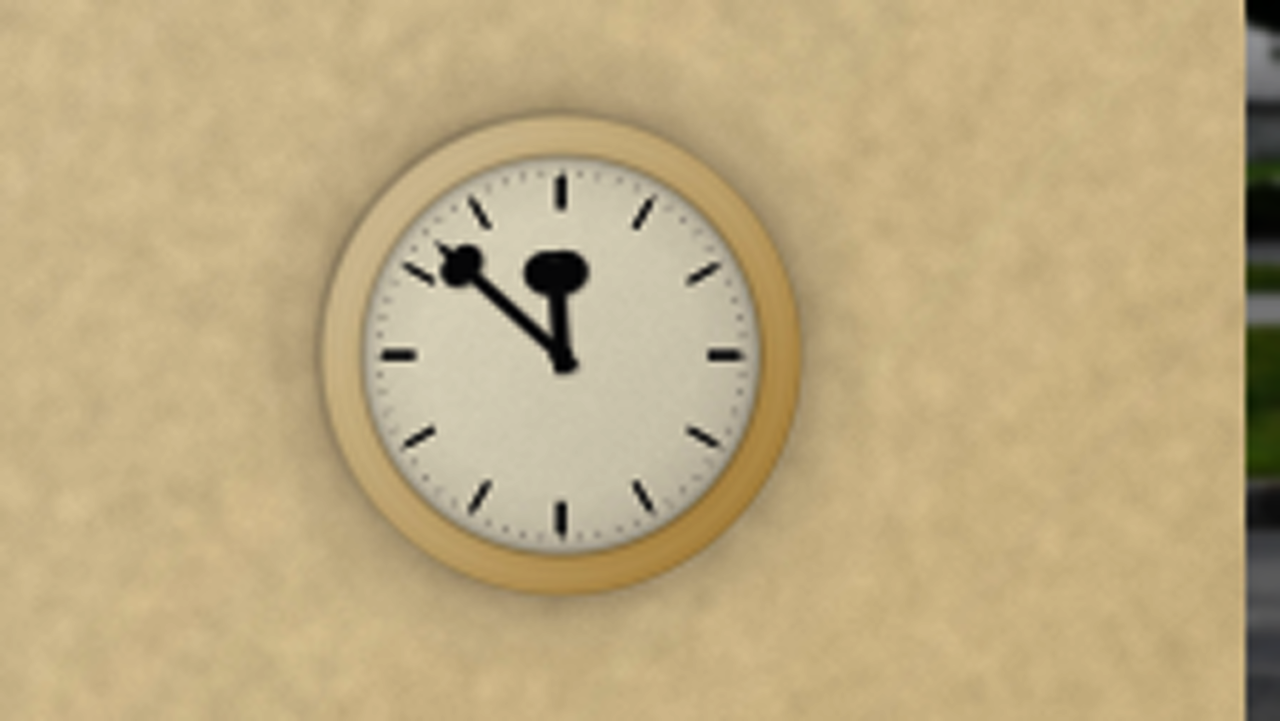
11:52
